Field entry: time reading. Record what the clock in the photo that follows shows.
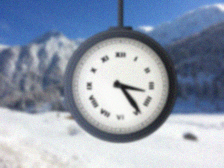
3:24
